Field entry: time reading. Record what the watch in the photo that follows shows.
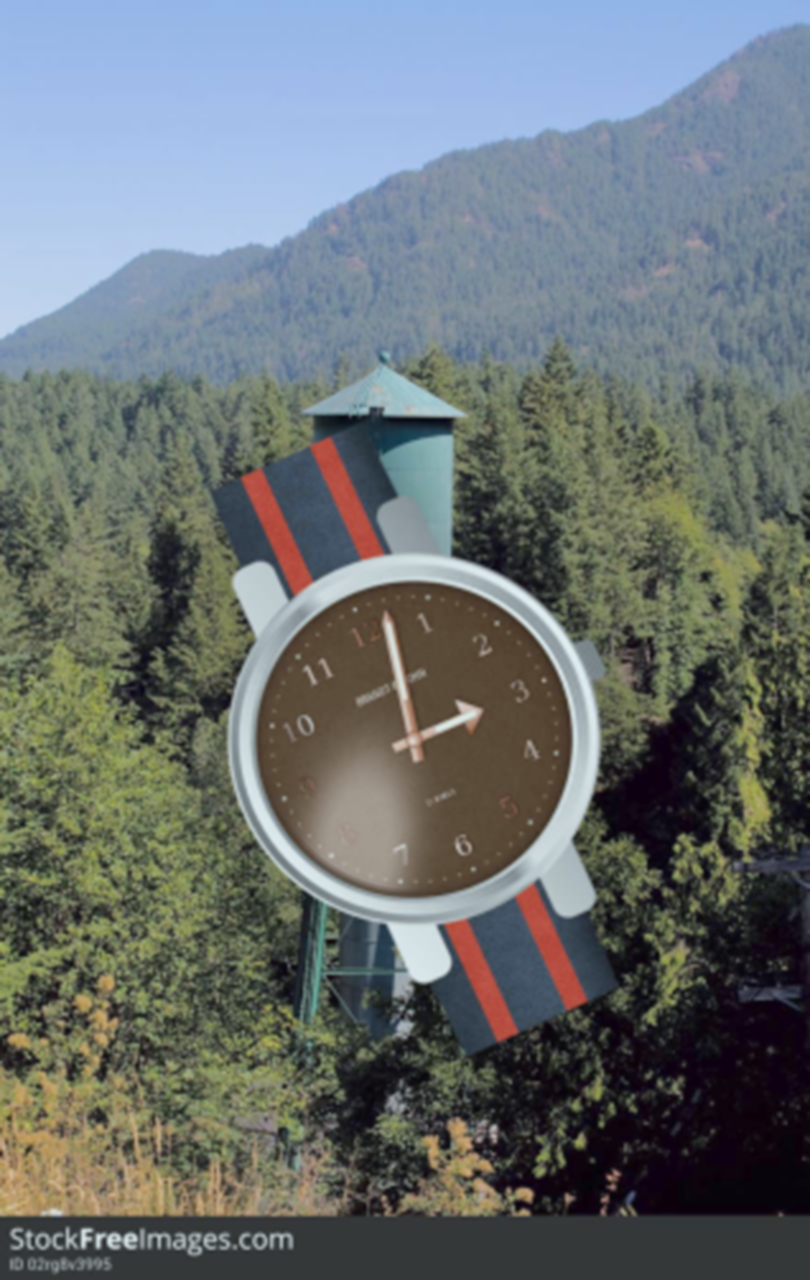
3:02
